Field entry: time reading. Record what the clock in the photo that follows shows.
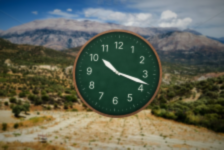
10:18
